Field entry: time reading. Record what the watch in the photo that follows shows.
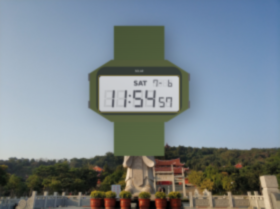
11:54:57
